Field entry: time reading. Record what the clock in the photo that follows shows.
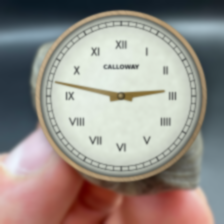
2:47
